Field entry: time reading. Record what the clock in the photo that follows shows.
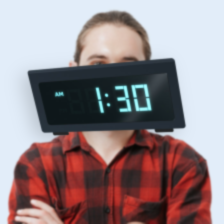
1:30
